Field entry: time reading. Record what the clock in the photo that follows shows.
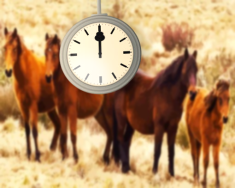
12:00
